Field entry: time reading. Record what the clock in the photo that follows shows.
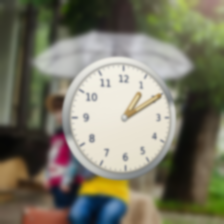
1:10
